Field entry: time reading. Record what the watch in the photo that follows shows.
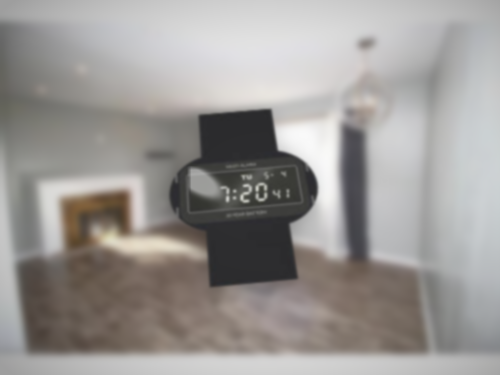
7:20:41
